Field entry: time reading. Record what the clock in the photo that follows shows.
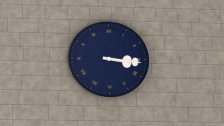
3:16
